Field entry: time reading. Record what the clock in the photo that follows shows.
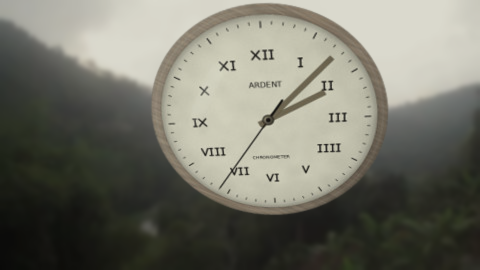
2:07:36
